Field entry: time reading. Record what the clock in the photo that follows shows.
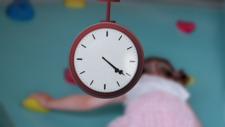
4:21
